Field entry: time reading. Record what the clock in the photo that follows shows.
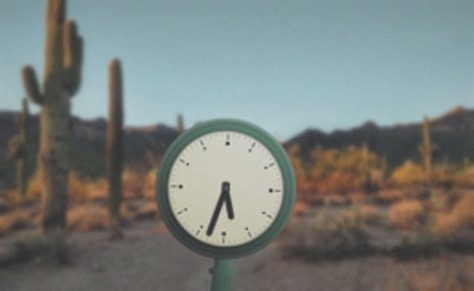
5:33
